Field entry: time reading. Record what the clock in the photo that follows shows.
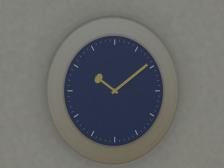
10:09
